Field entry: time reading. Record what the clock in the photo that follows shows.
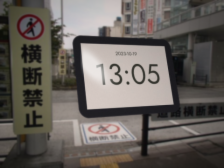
13:05
